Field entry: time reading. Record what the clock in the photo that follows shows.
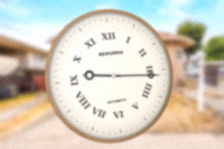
9:16
